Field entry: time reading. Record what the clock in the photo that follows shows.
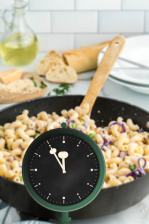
11:55
